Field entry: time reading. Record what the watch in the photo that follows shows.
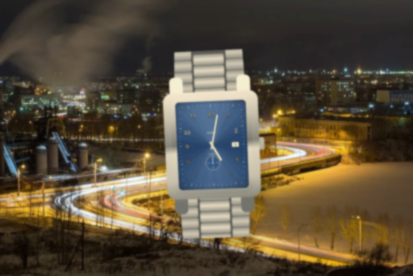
5:02
